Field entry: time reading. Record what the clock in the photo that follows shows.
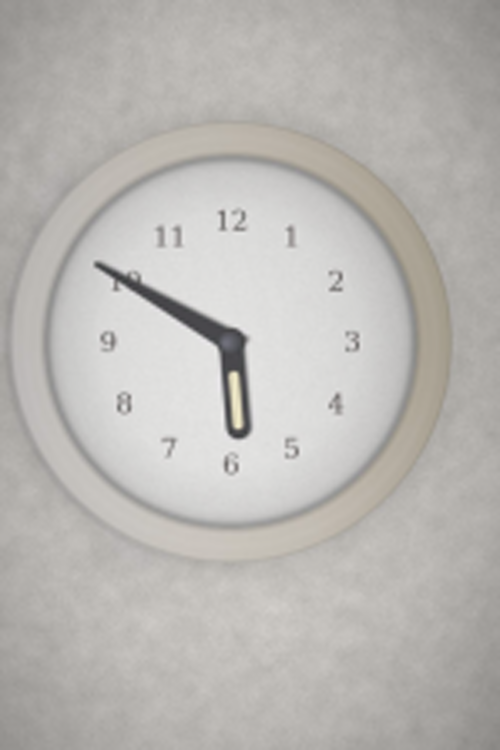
5:50
